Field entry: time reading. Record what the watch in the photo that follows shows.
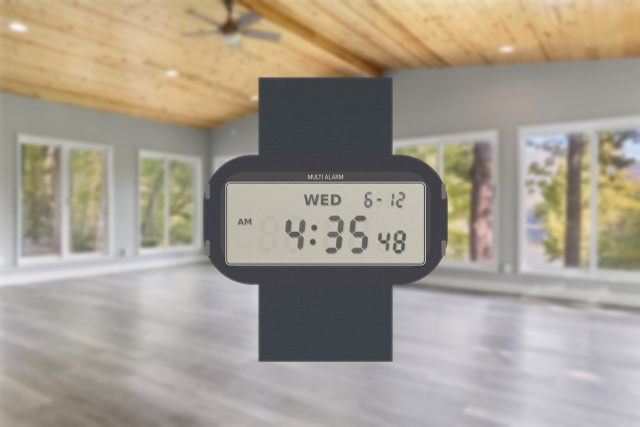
4:35:48
